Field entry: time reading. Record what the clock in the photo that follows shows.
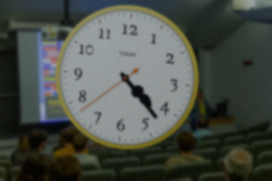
4:22:38
